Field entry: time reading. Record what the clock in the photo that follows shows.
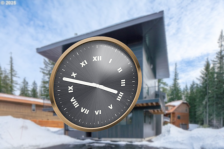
3:48
